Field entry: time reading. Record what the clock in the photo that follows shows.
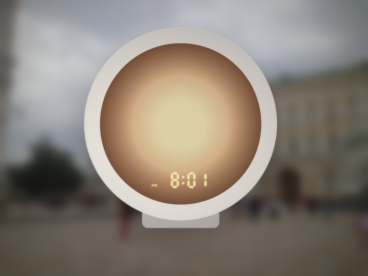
8:01
